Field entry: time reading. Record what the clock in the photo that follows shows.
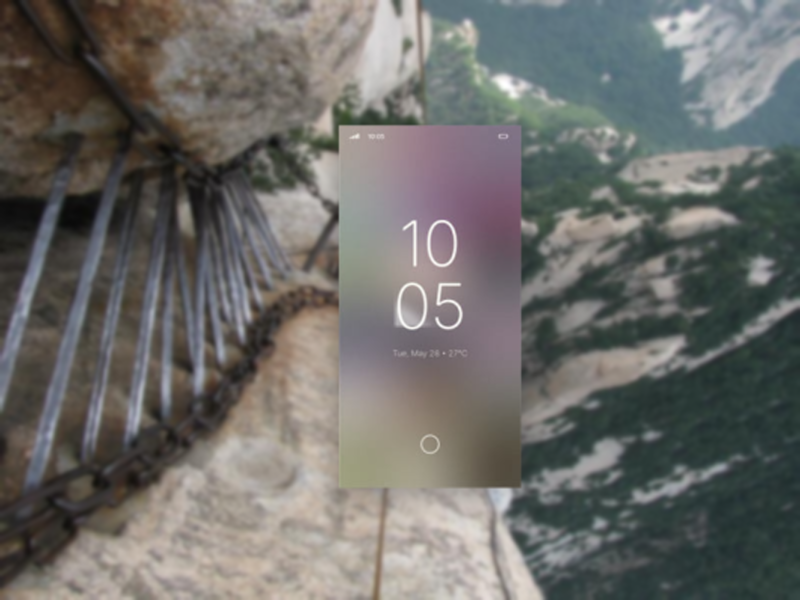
10:05
